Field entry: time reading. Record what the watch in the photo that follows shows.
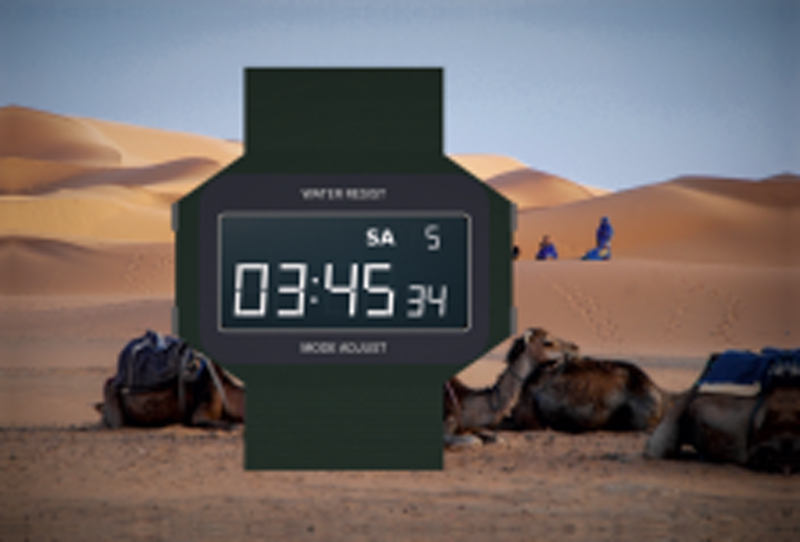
3:45:34
